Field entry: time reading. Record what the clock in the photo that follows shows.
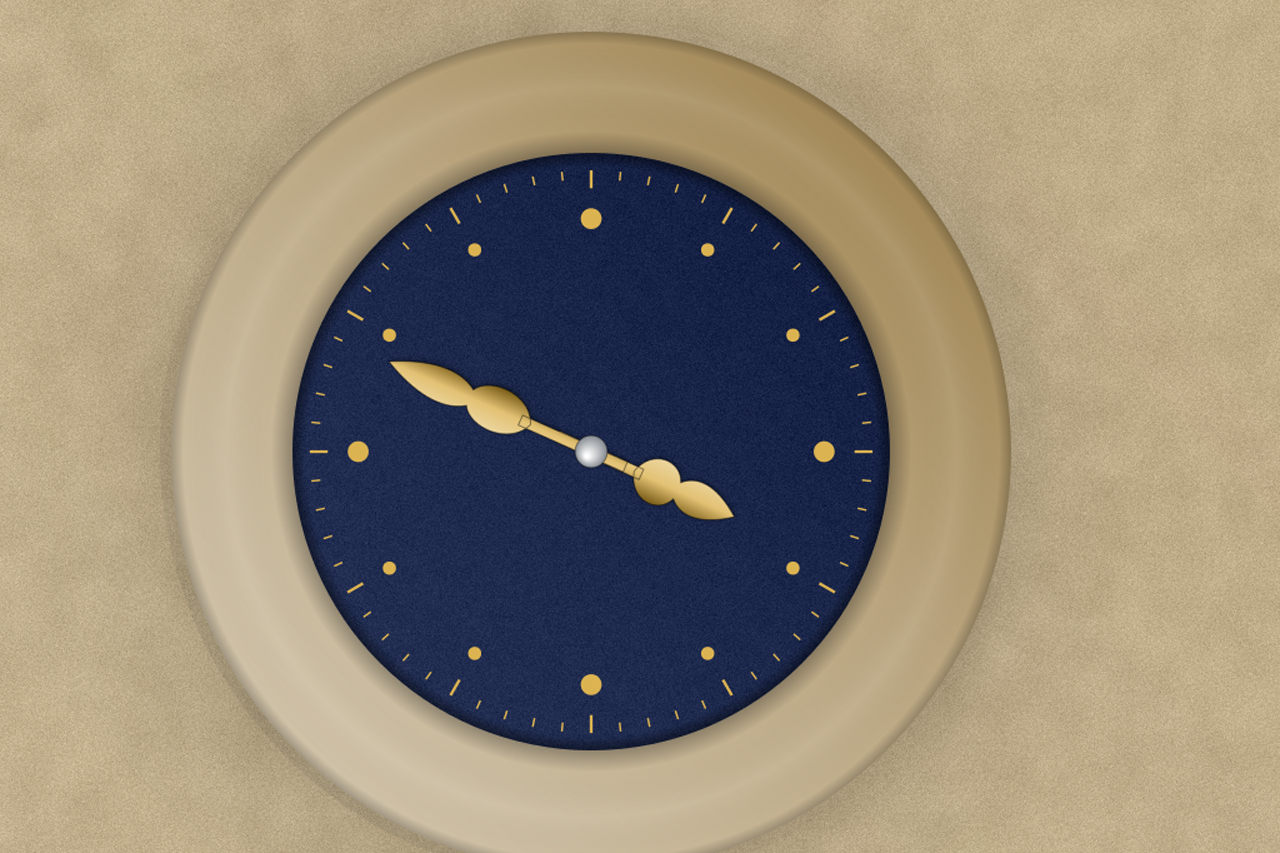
3:49
